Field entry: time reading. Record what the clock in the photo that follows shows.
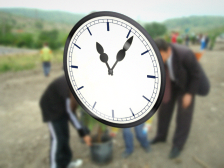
11:06
